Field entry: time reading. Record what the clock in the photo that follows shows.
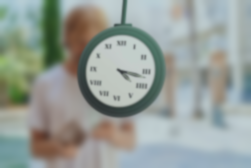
4:17
